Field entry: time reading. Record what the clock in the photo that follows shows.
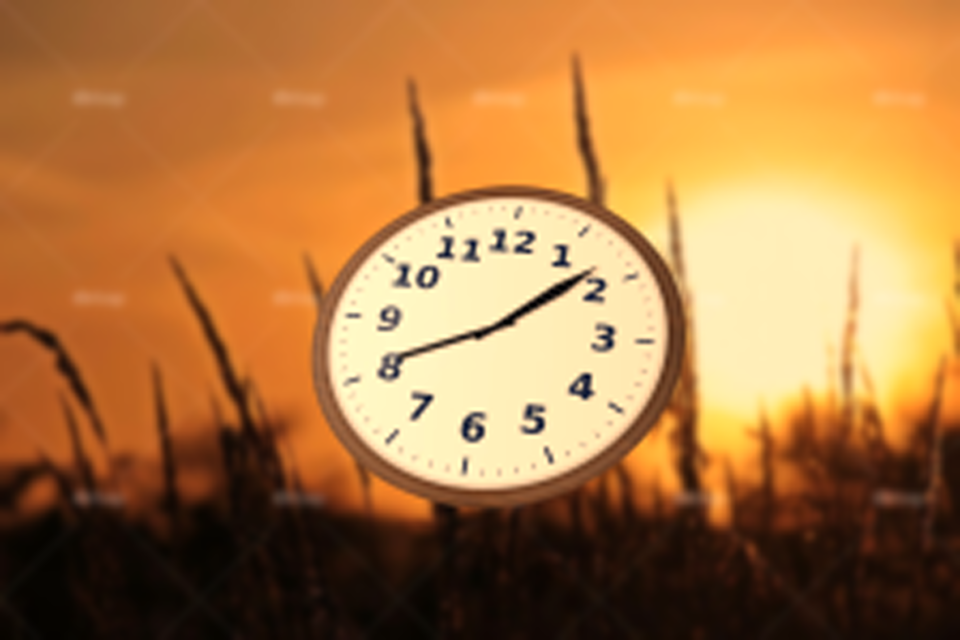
8:08
